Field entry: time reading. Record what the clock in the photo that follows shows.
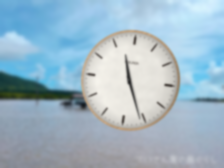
11:26
